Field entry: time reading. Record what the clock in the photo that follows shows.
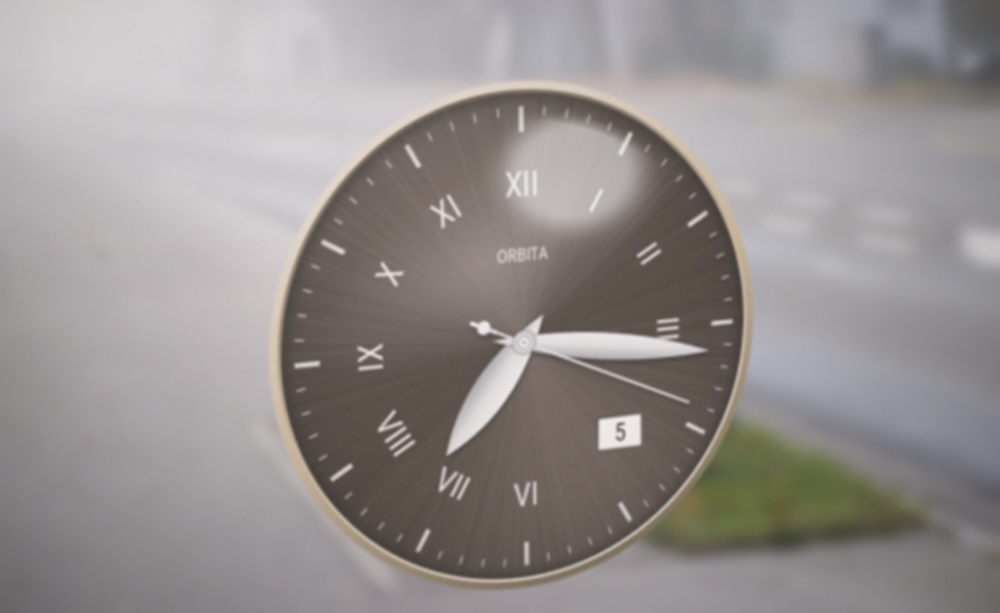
7:16:19
